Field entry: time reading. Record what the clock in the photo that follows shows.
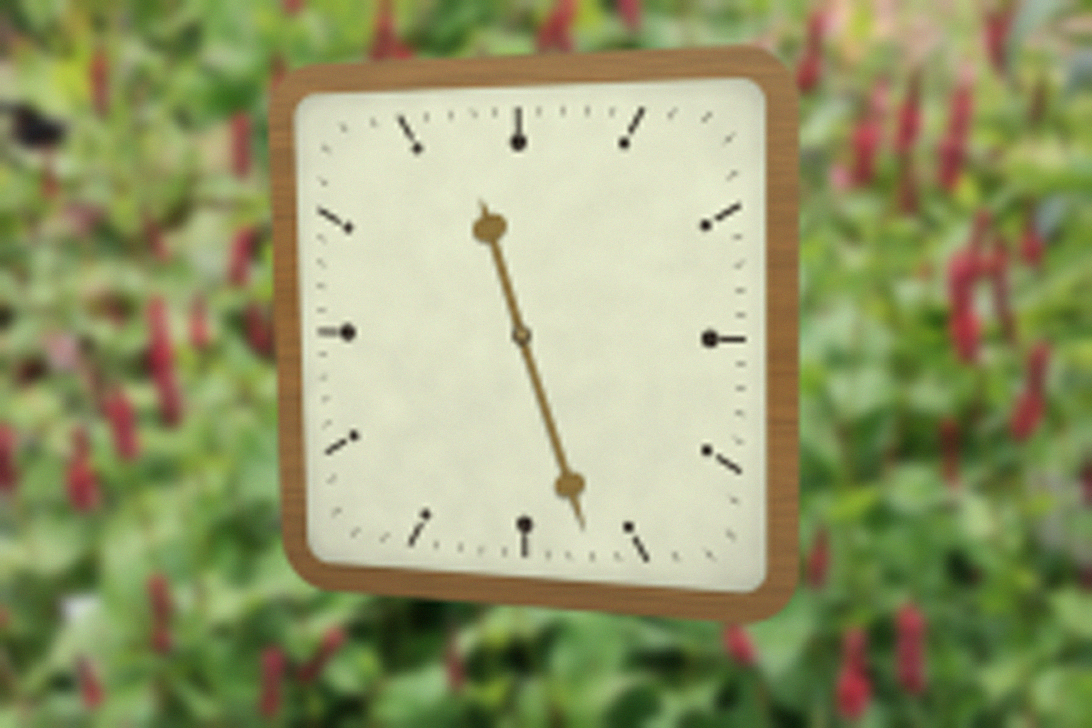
11:27
